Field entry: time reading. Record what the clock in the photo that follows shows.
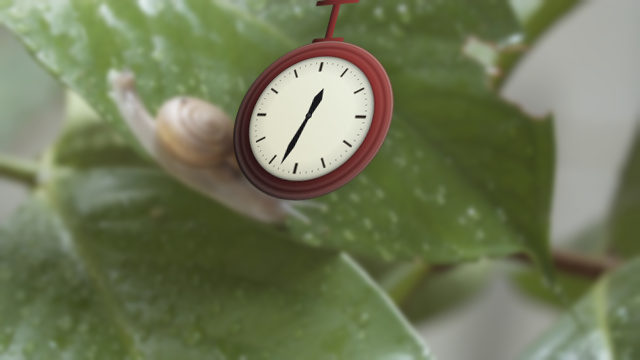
12:33
